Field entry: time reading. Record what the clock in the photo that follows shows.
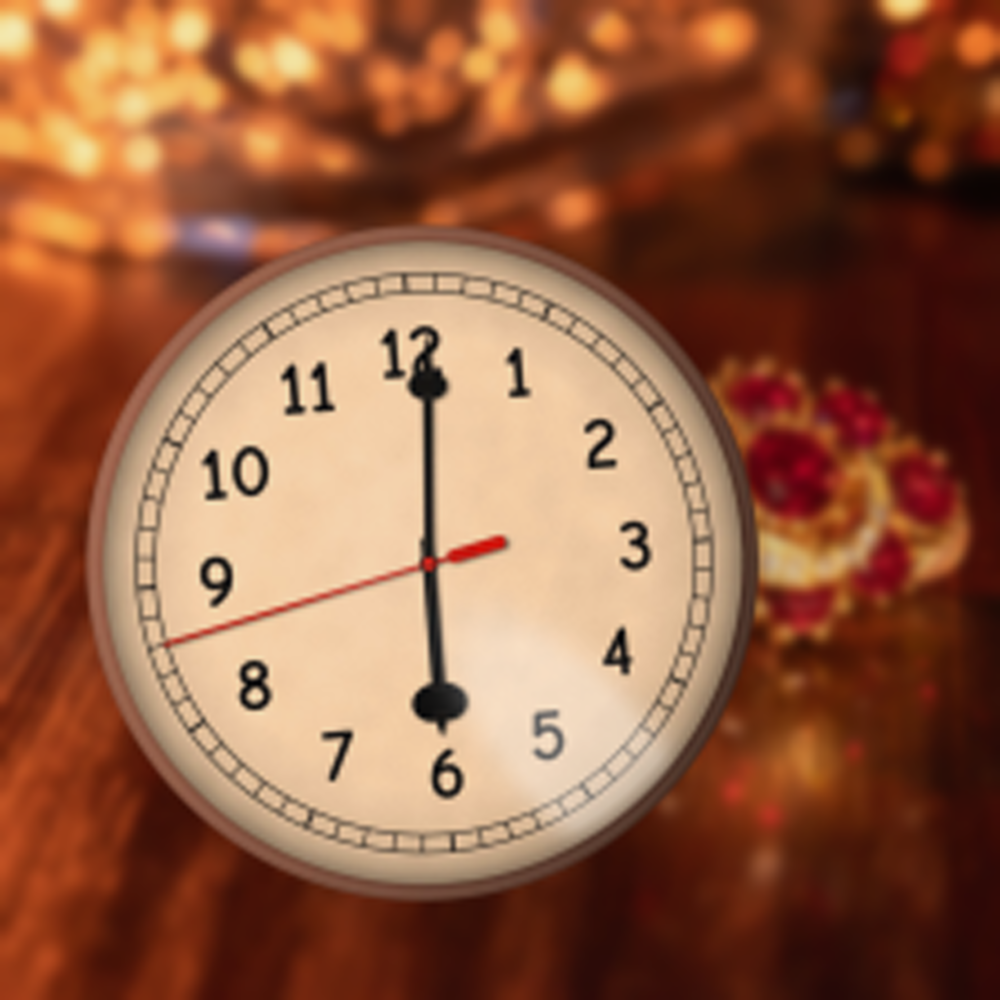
6:00:43
